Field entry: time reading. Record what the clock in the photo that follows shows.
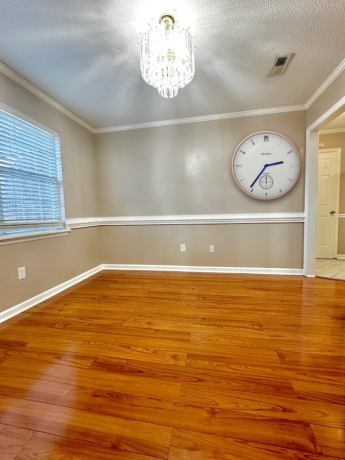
2:36
